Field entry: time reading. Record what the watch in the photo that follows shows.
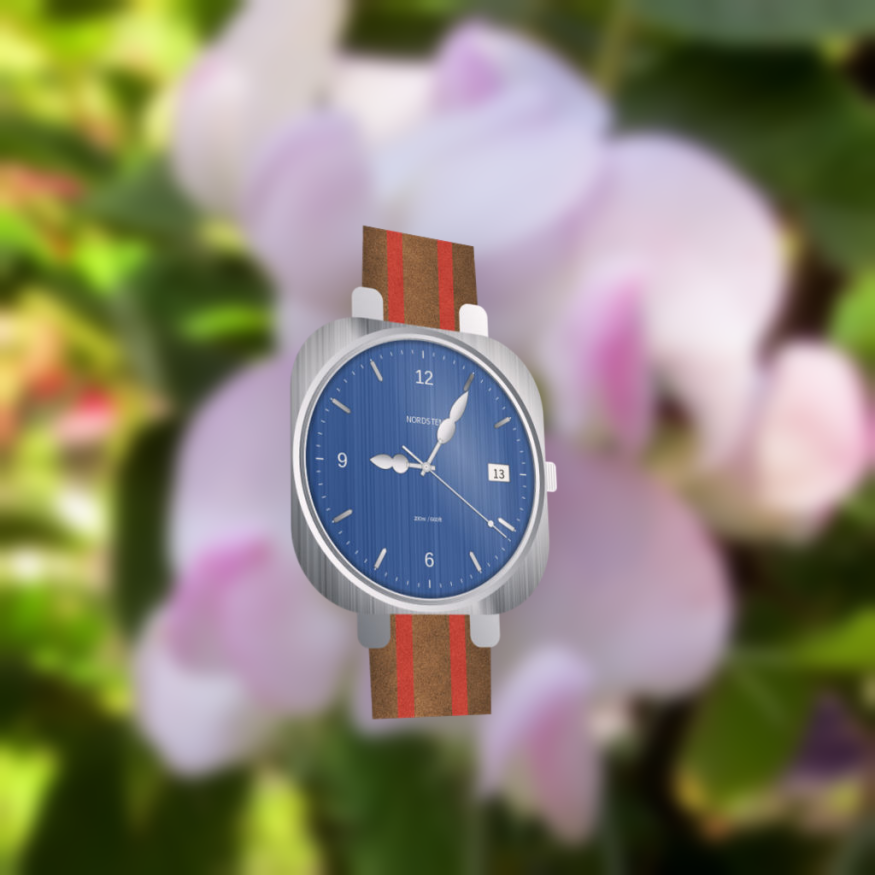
9:05:21
